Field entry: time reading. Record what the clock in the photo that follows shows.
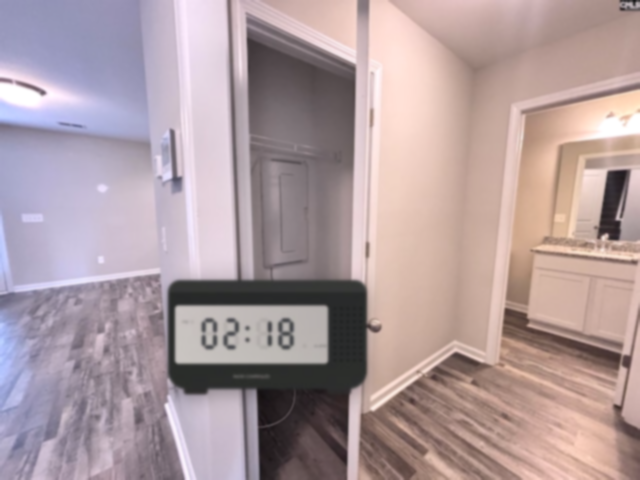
2:18
